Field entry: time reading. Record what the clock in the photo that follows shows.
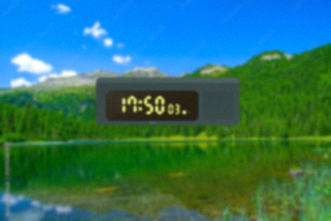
17:50
